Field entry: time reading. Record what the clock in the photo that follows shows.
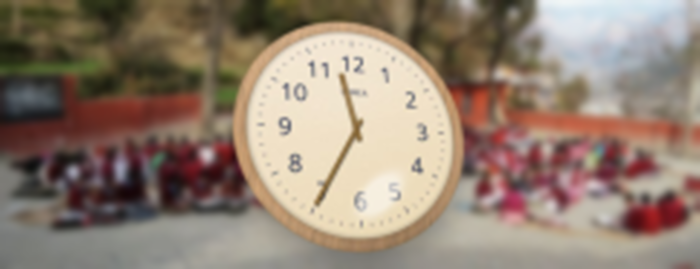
11:35
